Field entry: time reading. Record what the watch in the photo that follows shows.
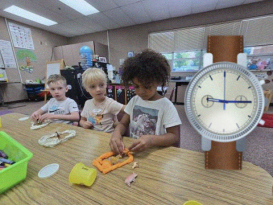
9:15
